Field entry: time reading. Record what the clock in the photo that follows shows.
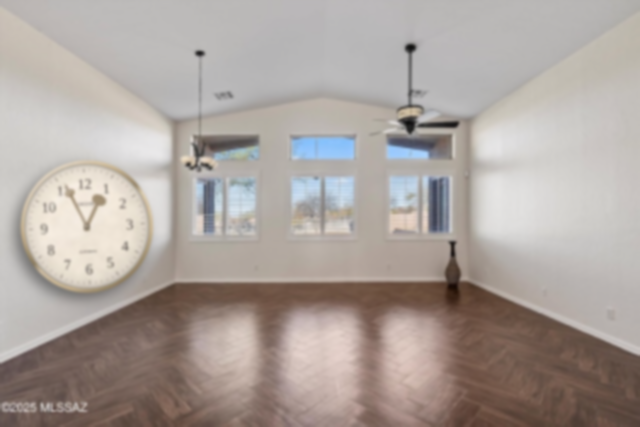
12:56
